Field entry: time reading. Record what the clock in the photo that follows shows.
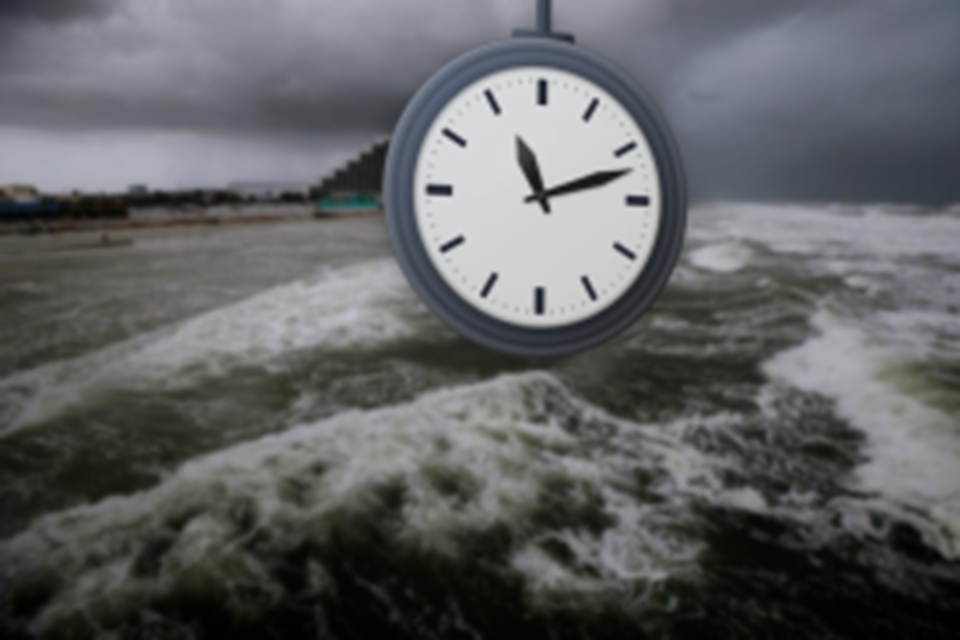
11:12
